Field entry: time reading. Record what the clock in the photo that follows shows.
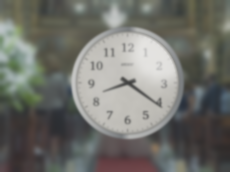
8:21
